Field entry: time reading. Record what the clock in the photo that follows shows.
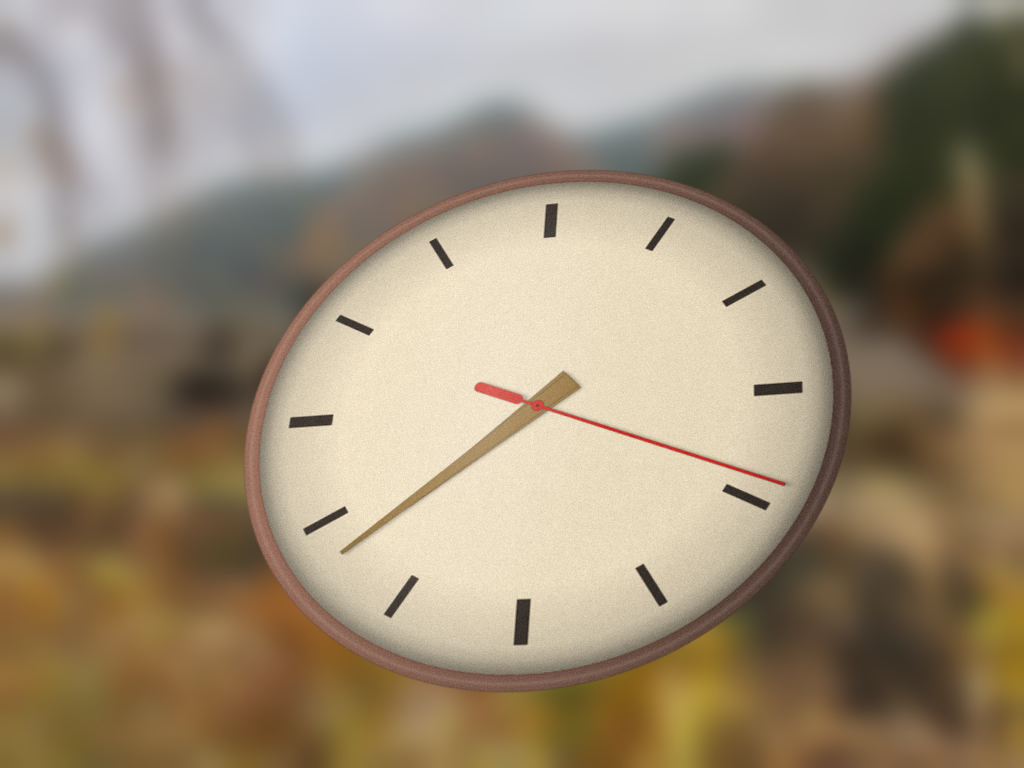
7:38:19
